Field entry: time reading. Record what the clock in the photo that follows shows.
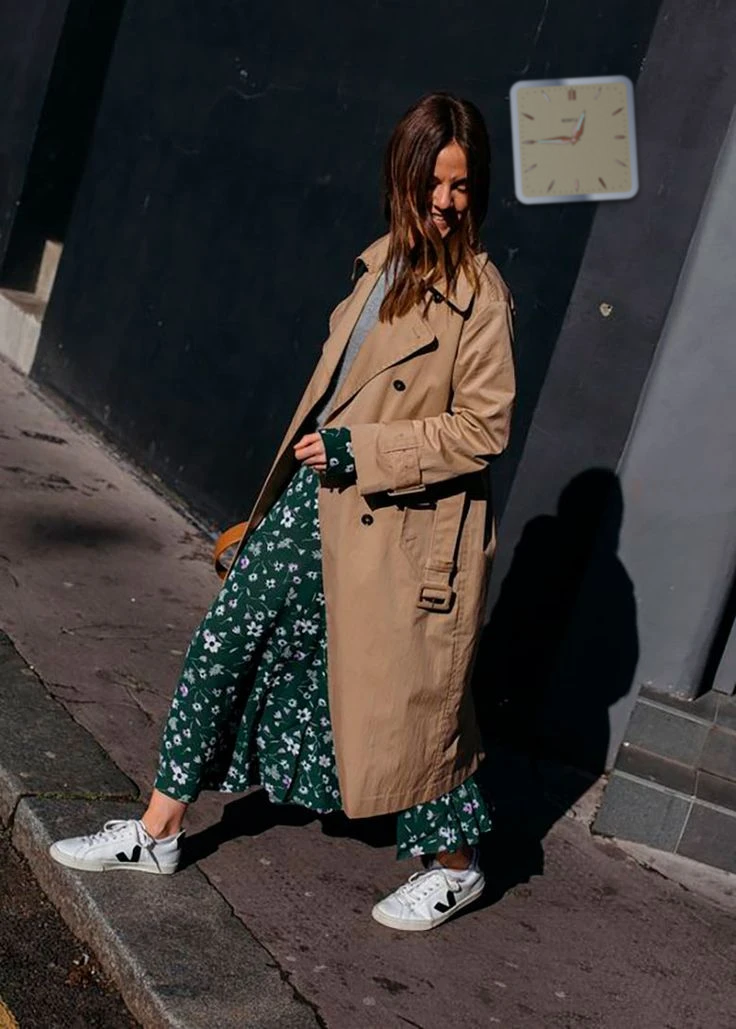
12:45
